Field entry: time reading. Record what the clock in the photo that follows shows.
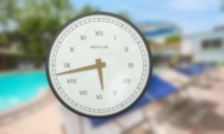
5:43
